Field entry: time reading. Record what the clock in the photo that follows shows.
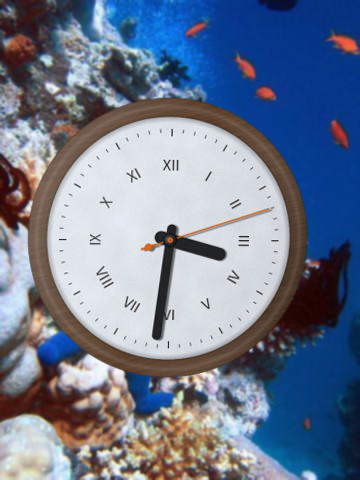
3:31:12
